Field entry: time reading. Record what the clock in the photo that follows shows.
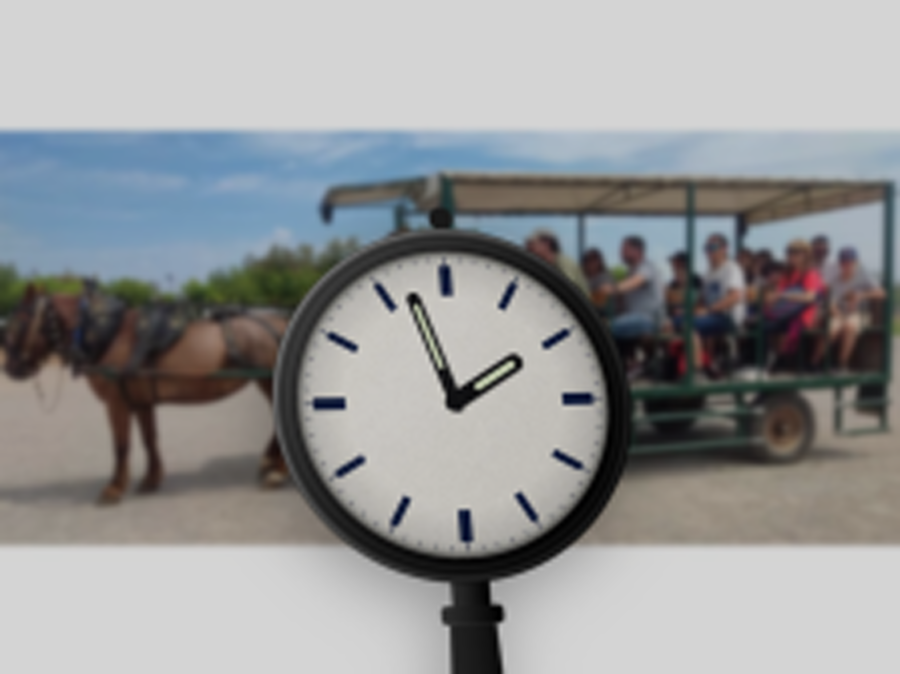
1:57
